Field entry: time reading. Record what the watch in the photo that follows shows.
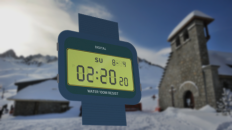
2:20:20
